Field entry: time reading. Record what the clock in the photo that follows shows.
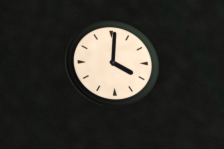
4:01
